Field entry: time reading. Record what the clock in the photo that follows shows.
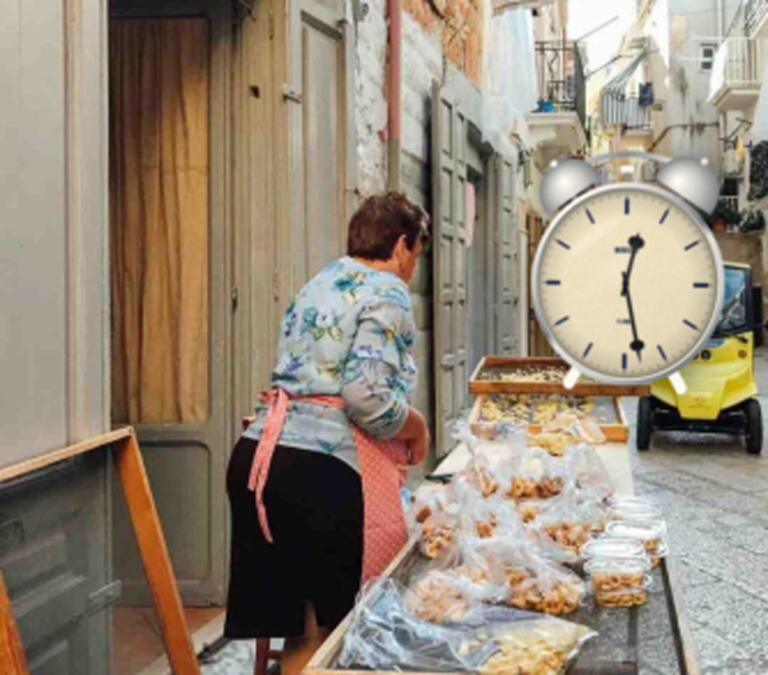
12:28
